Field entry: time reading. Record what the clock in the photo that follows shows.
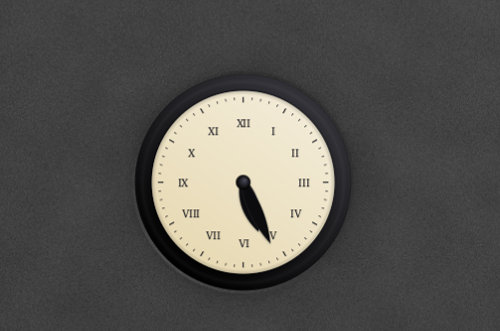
5:26
